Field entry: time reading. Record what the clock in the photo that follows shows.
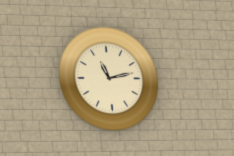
11:13
